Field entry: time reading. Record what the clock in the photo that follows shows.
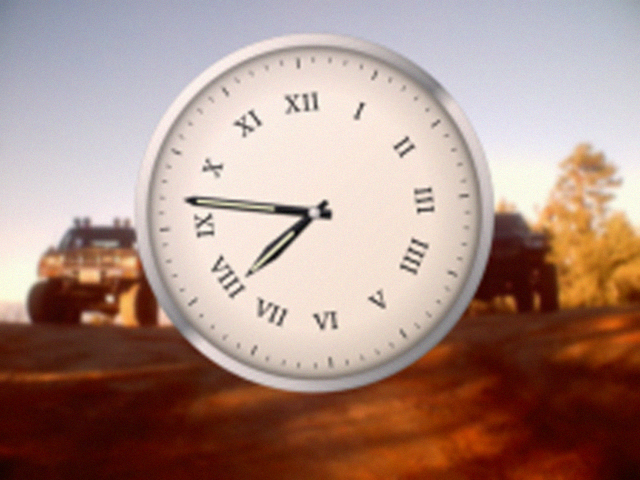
7:47
